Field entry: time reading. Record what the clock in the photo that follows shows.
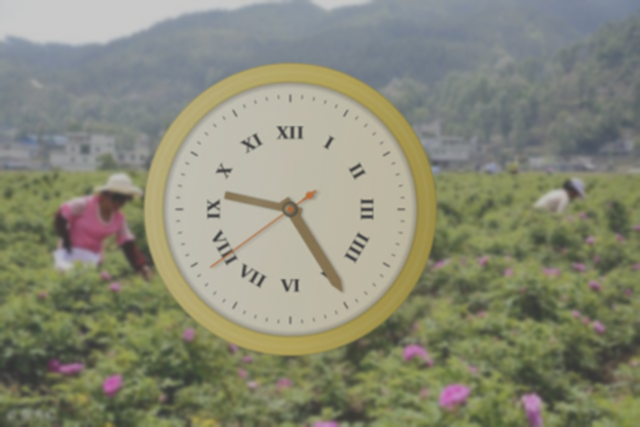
9:24:39
